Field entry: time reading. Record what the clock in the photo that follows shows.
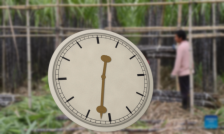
12:32
